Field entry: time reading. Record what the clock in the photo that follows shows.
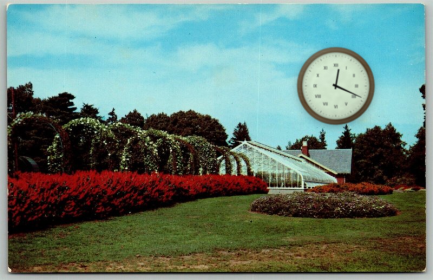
12:19
